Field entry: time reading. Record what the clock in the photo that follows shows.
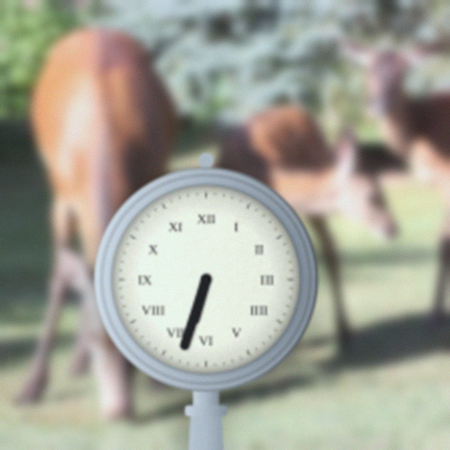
6:33
